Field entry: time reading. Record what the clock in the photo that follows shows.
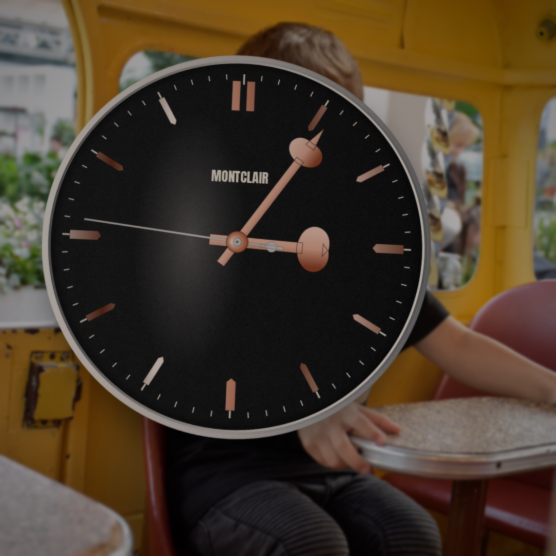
3:05:46
